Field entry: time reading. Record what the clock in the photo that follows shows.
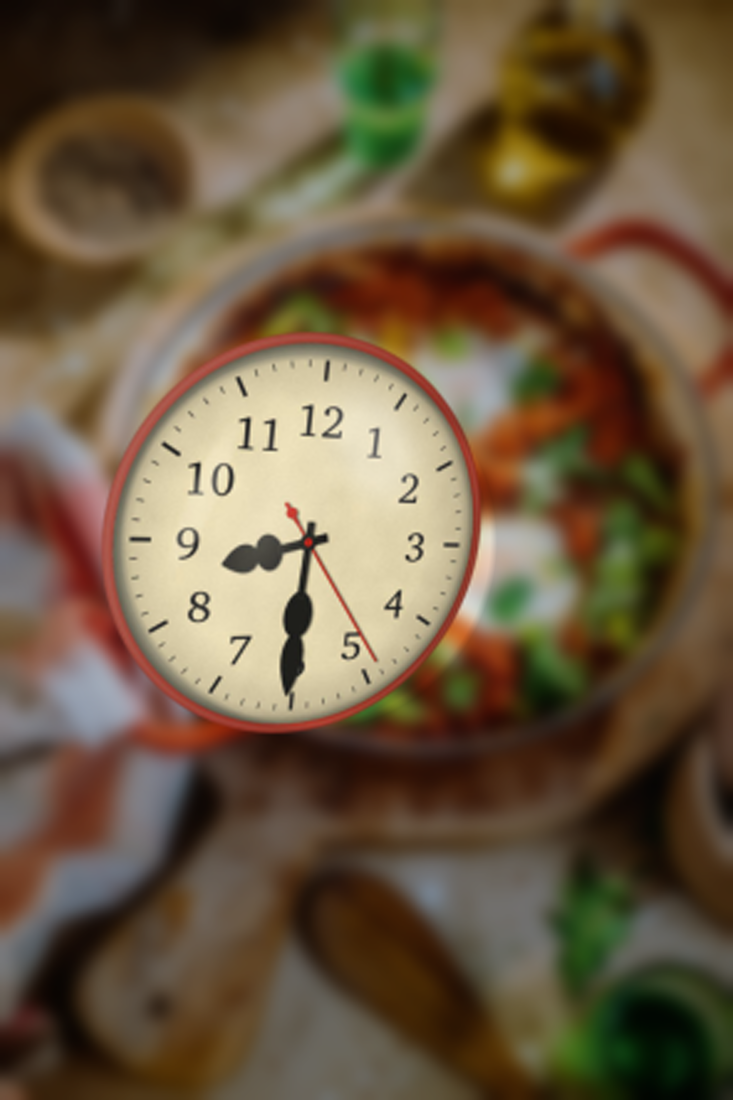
8:30:24
